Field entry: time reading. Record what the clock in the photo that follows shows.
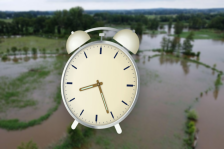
8:26
